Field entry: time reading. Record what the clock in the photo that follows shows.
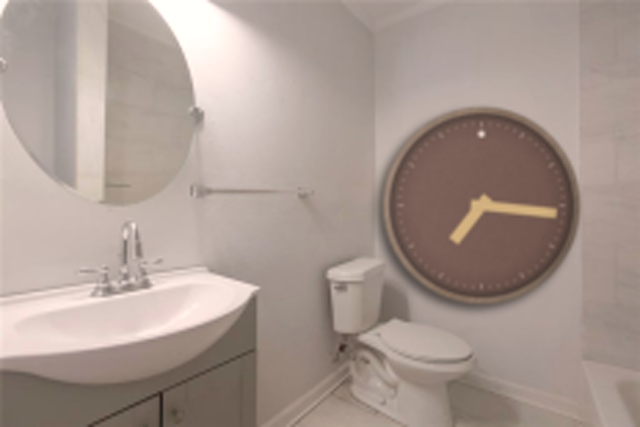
7:16
